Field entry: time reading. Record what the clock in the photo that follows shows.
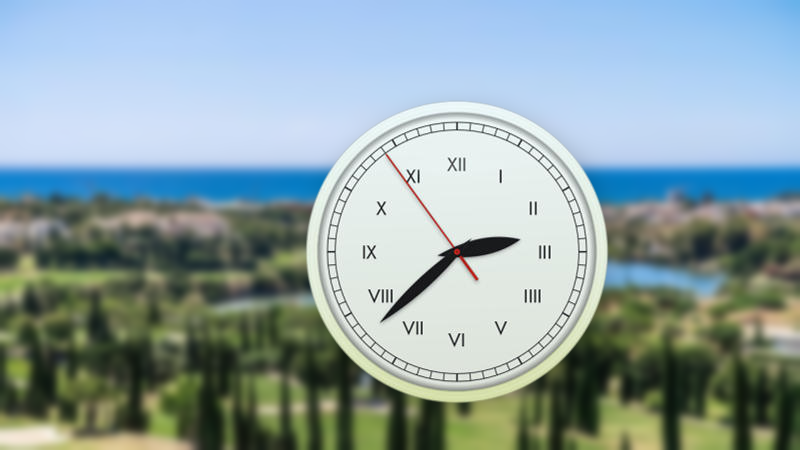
2:37:54
